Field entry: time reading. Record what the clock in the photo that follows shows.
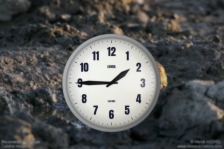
1:45
